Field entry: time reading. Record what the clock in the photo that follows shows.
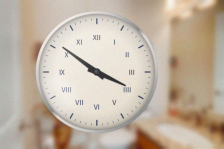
3:51
